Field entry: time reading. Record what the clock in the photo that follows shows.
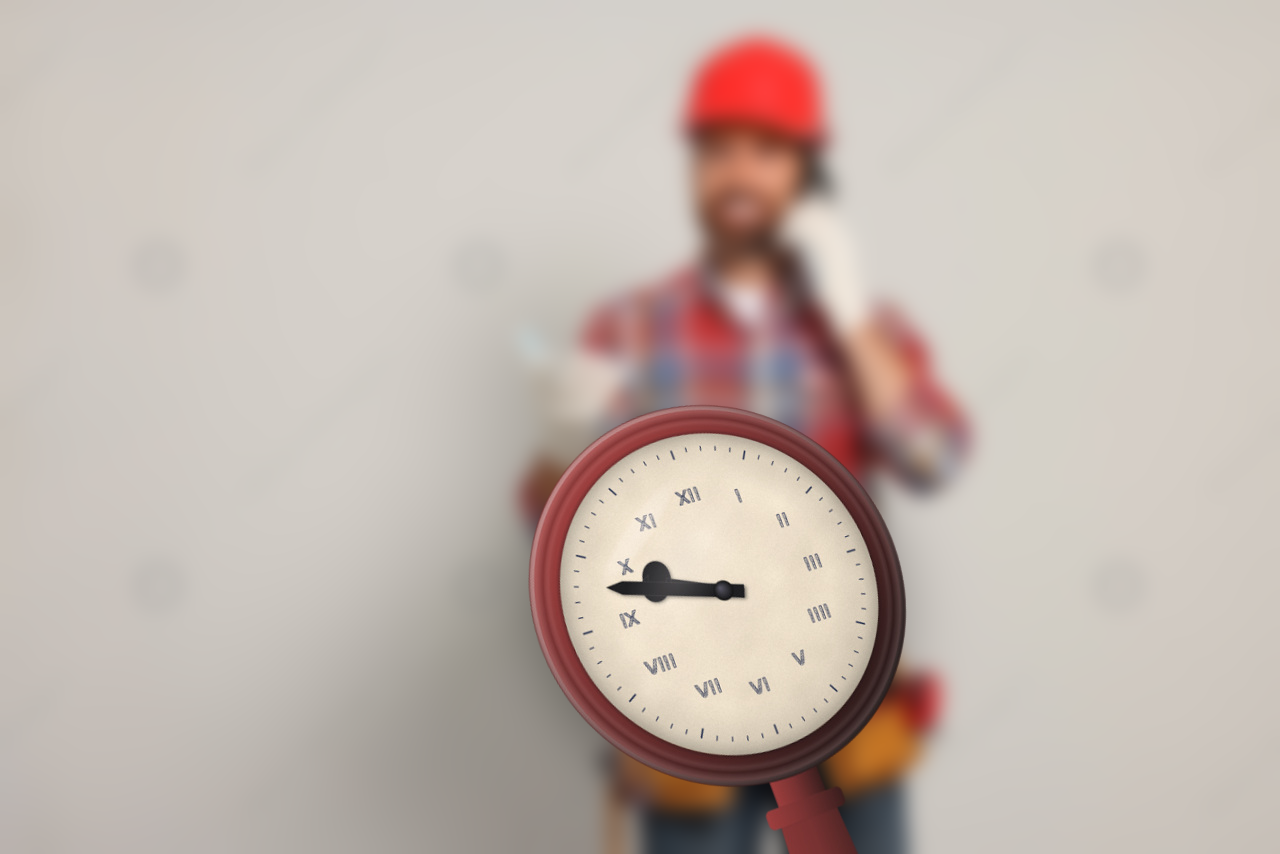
9:48
